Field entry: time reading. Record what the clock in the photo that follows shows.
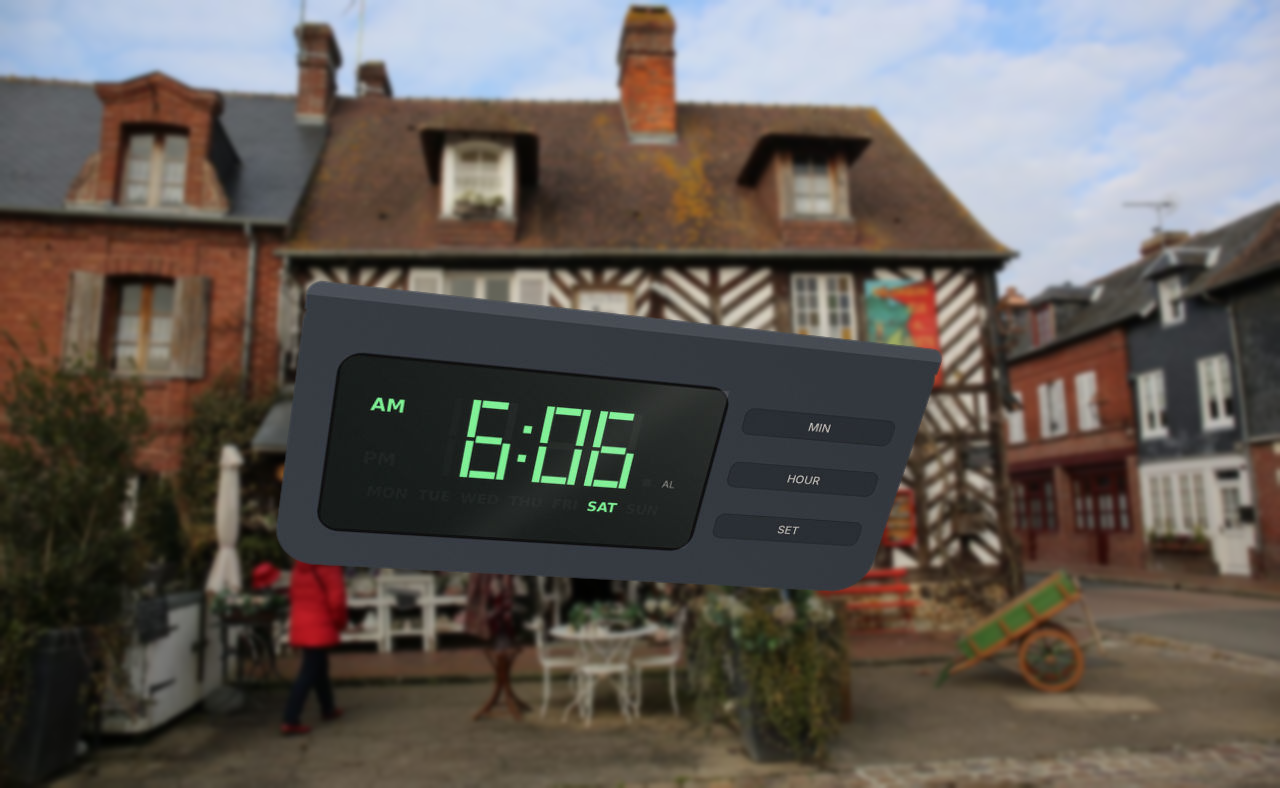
6:06
